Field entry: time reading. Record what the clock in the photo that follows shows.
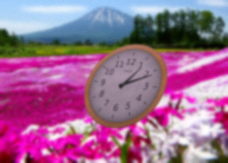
1:11
